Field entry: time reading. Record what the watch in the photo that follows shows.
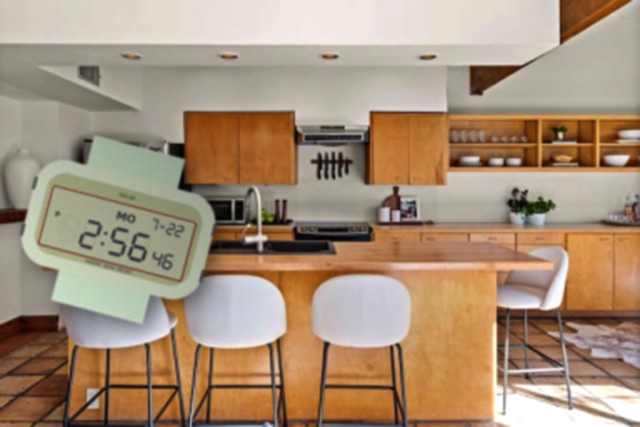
2:56:46
